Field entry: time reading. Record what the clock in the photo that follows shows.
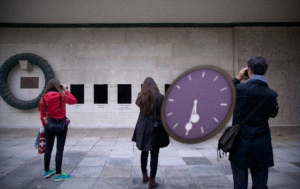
5:30
